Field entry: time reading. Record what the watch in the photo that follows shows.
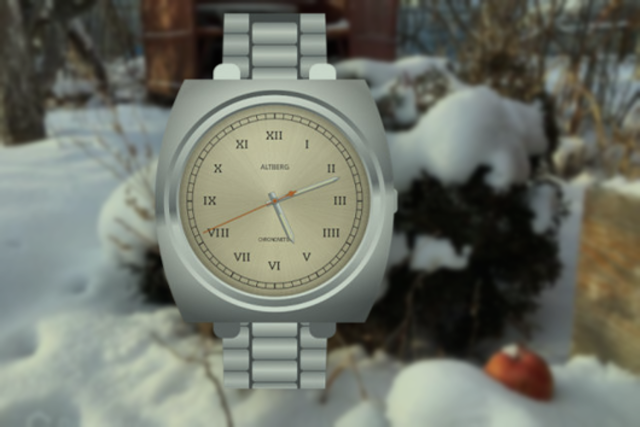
5:11:41
